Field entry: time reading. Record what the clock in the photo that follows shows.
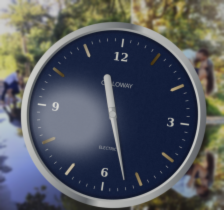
11:27
